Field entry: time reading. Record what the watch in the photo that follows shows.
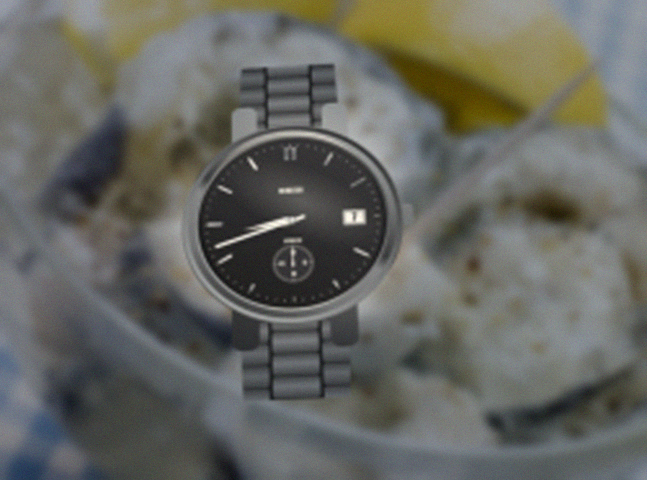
8:42
